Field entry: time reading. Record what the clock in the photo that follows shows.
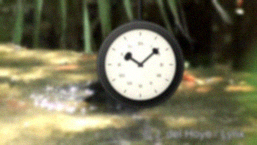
10:08
